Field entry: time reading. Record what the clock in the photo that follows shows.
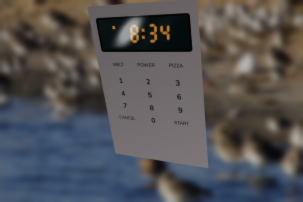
8:34
